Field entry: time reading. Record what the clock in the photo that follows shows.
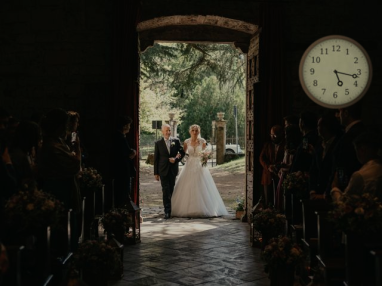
5:17
